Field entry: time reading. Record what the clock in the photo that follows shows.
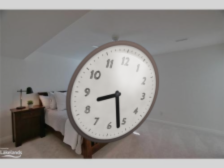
8:27
